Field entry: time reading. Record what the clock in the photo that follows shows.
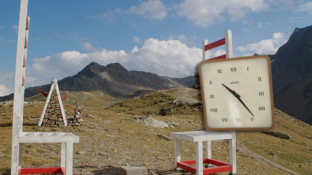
10:24
